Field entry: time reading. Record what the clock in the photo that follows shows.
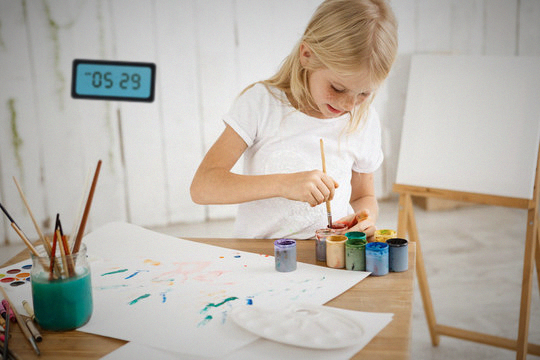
5:29
